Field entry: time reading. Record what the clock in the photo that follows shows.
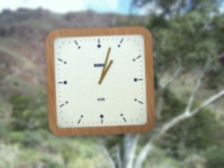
1:03
